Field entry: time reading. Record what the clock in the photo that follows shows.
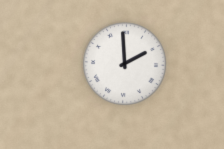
1:59
